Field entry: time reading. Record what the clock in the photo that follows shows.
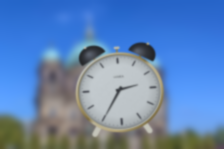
2:35
